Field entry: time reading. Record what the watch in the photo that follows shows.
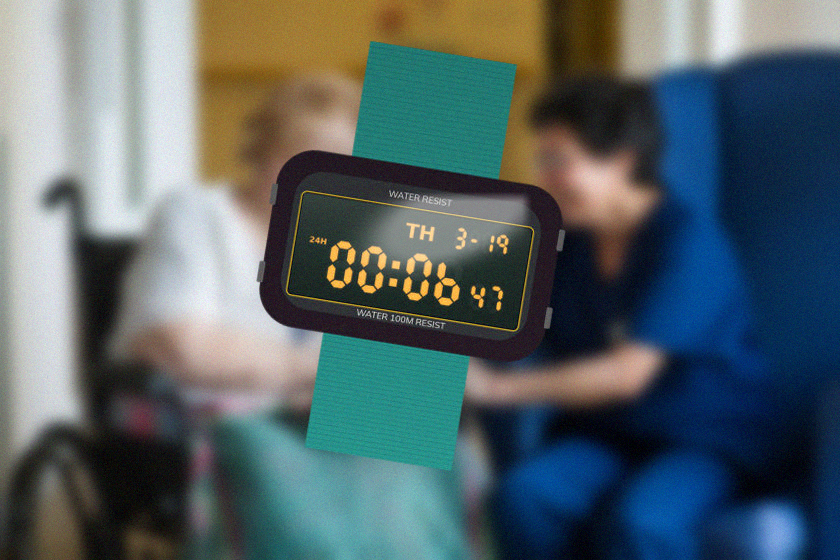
0:06:47
